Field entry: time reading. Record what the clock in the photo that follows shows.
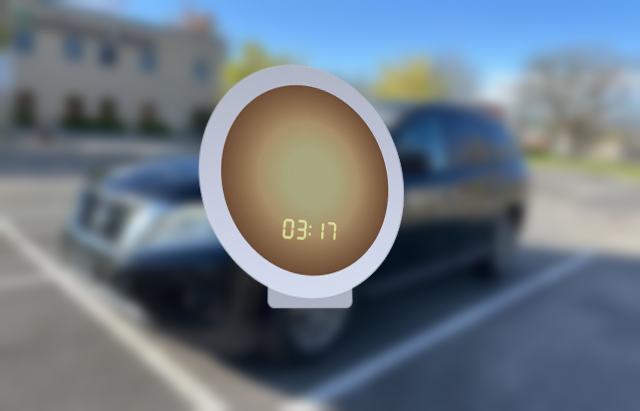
3:17
